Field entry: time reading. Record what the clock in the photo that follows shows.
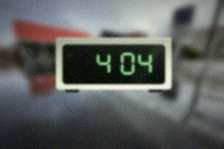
4:04
